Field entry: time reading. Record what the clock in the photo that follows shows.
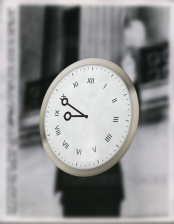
8:49
